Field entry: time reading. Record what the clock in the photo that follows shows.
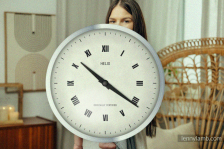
10:21
